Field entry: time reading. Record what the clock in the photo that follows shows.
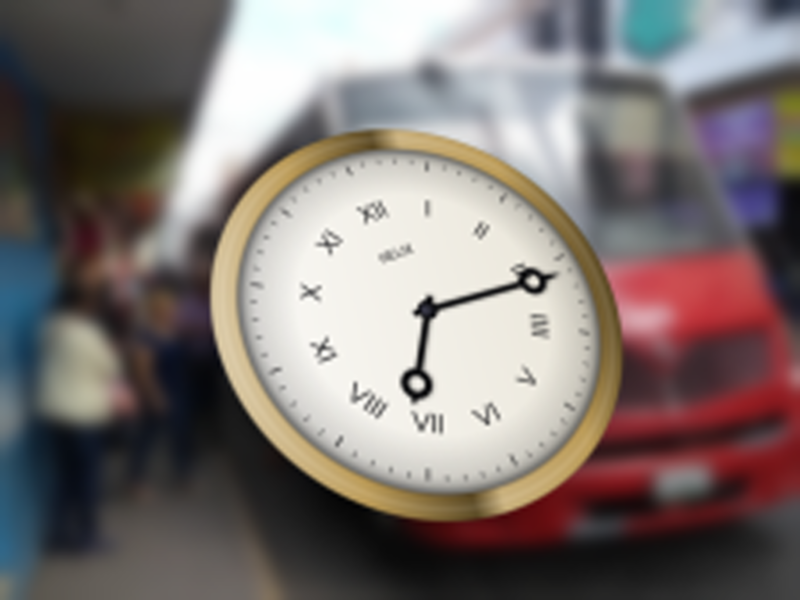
7:16
